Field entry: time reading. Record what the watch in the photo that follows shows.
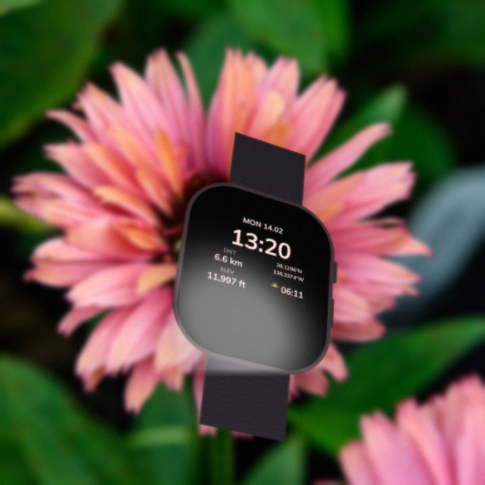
13:20
